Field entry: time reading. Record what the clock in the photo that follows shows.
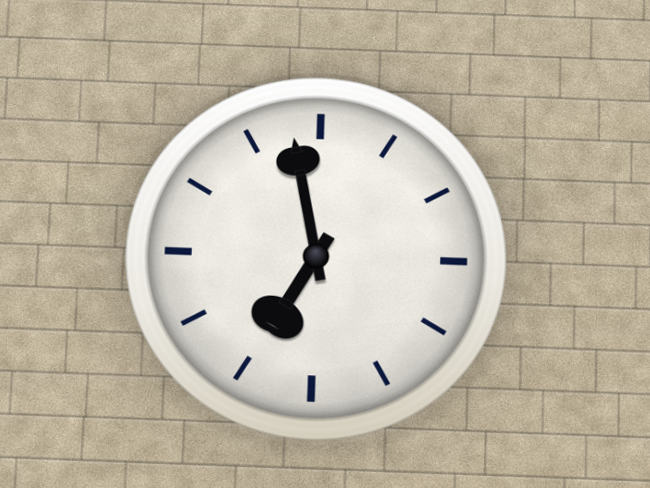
6:58
